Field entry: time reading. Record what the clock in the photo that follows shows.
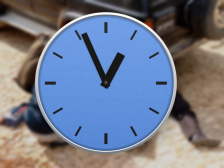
12:56
